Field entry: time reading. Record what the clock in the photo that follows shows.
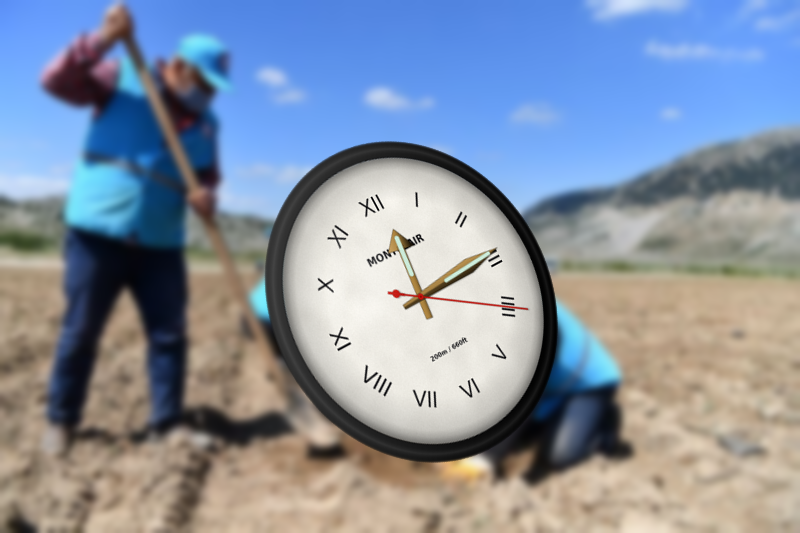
12:14:20
